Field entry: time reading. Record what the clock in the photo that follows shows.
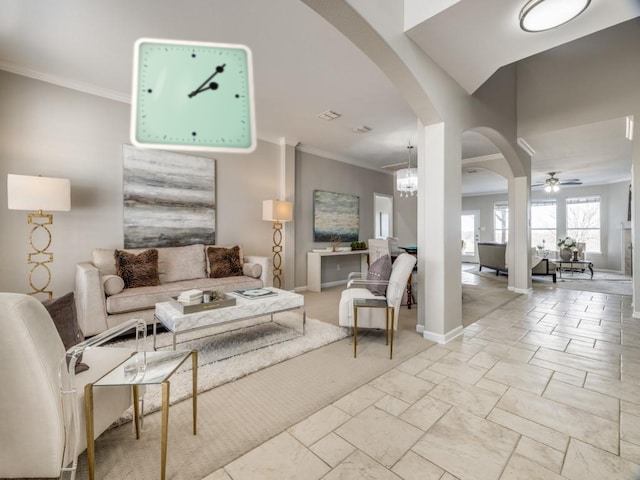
2:07
